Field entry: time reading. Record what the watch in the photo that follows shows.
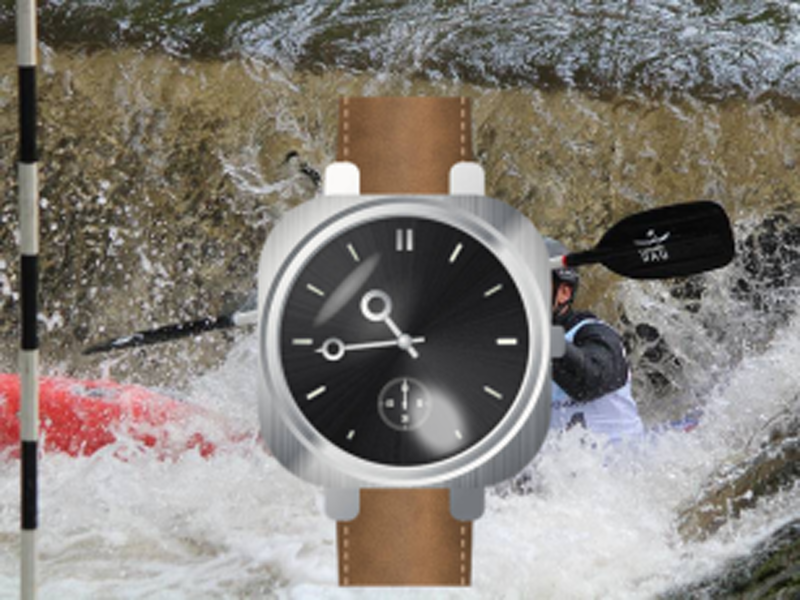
10:44
